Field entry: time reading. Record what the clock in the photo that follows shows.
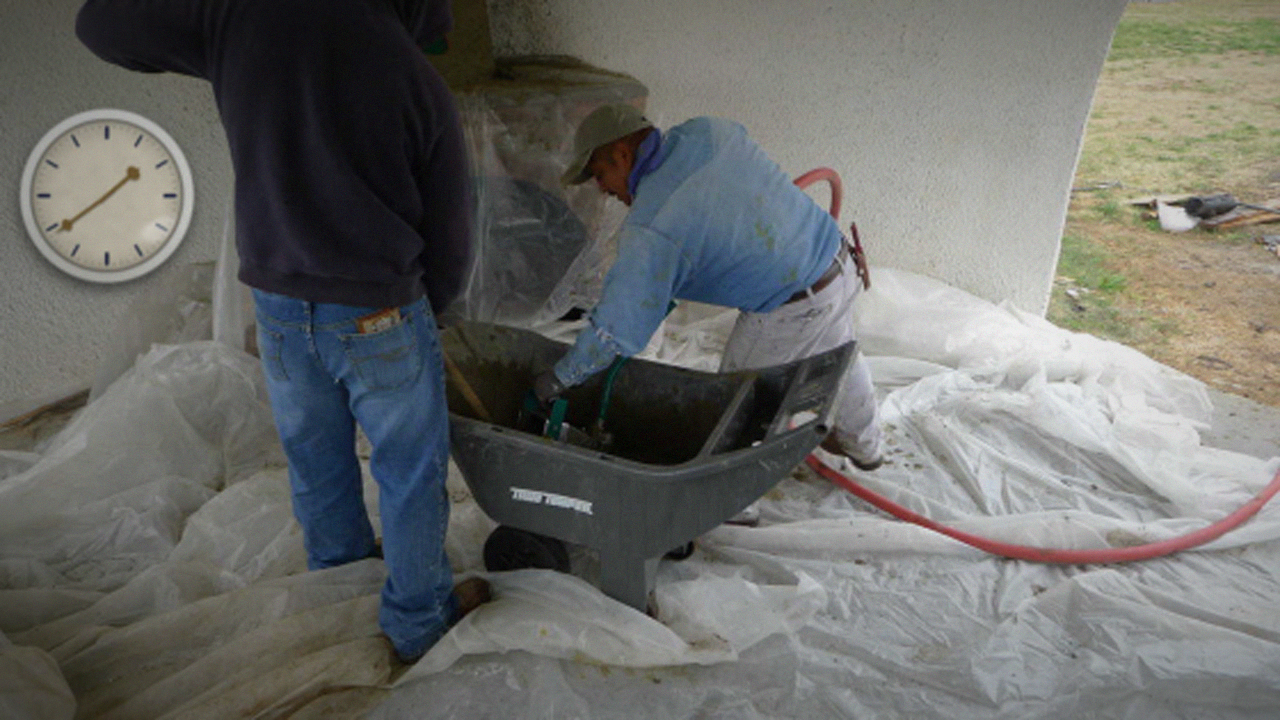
1:39
